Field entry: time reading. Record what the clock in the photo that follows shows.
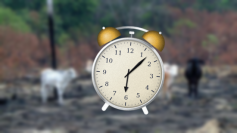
6:07
